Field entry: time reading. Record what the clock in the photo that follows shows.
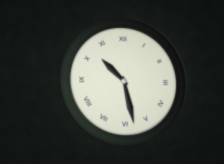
10:28
